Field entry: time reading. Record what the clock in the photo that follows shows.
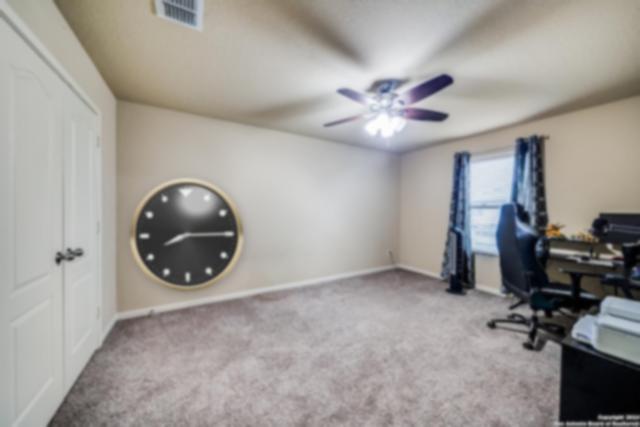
8:15
